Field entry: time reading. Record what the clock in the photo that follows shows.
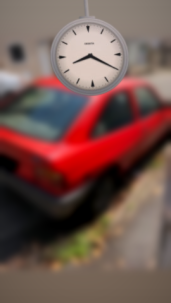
8:20
